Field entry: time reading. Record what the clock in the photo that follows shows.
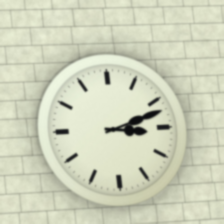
3:12
